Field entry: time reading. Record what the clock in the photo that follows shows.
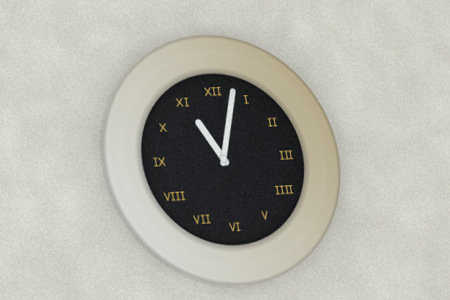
11:03
